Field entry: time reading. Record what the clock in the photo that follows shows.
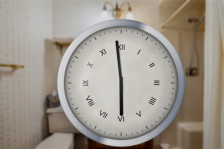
5:59
